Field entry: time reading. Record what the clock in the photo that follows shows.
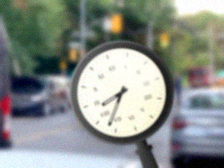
8:37
